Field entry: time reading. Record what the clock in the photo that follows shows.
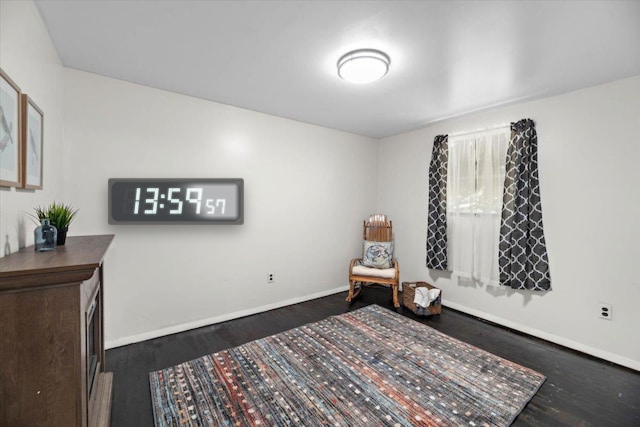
13:59:57
